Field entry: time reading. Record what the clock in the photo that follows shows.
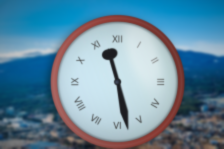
11:28
